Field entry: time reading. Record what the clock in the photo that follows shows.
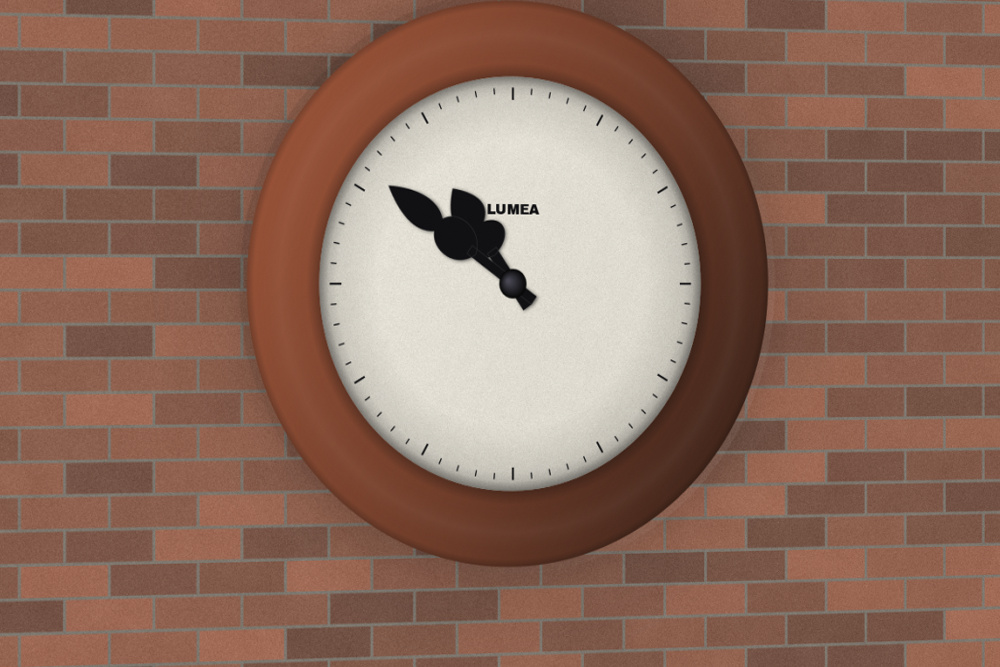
10:51
